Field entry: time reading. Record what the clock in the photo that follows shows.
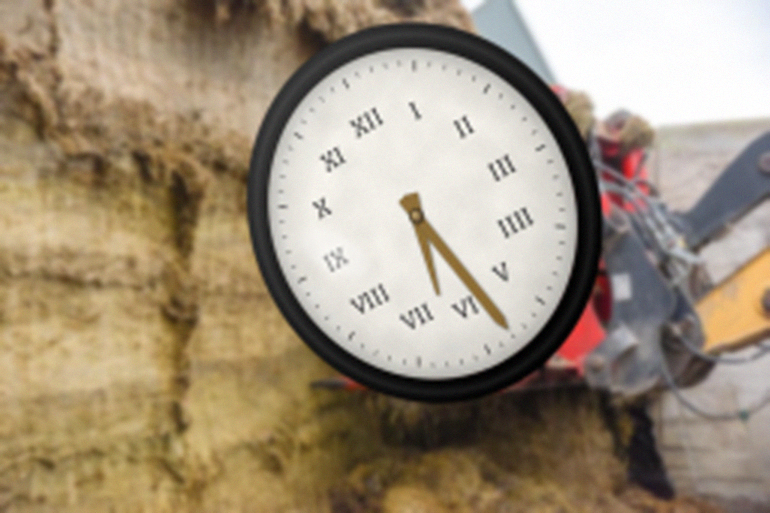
6:28
